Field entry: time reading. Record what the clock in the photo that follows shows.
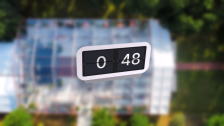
0:48
